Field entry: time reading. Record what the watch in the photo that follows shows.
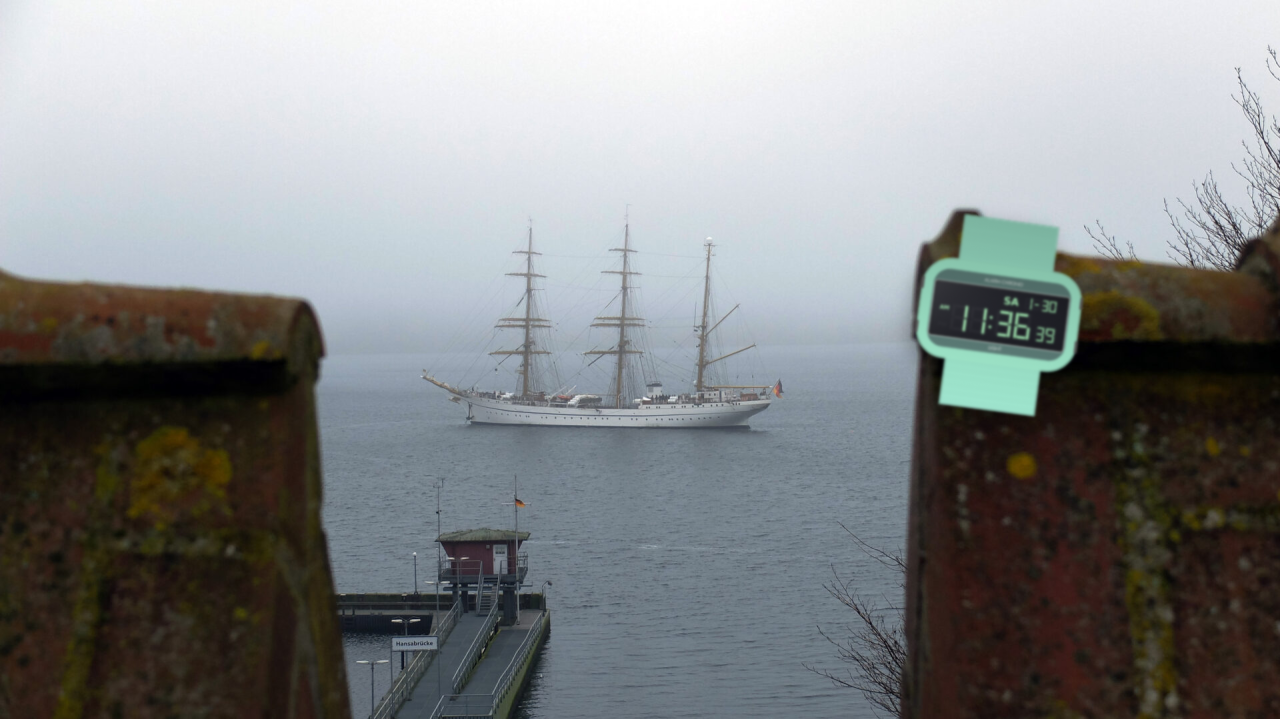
11:36:39
